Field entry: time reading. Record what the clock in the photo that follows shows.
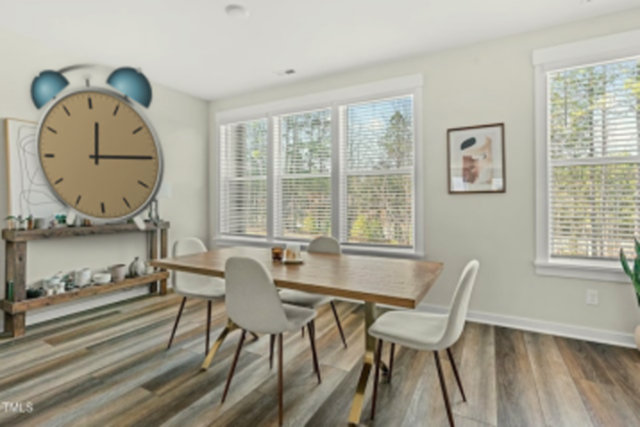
12:15
